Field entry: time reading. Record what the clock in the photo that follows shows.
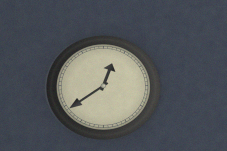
12:39
